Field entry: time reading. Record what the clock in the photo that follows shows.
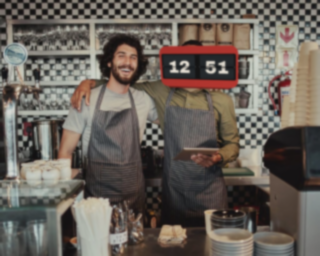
12:51
